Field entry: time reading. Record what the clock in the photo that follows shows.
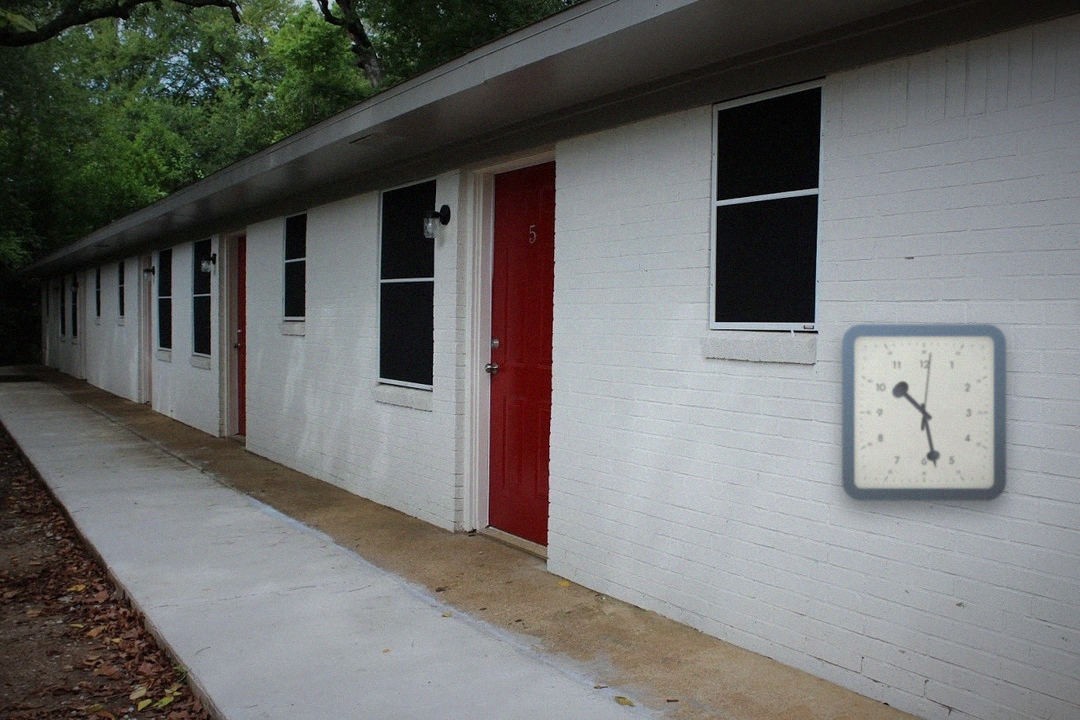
10:28:01
